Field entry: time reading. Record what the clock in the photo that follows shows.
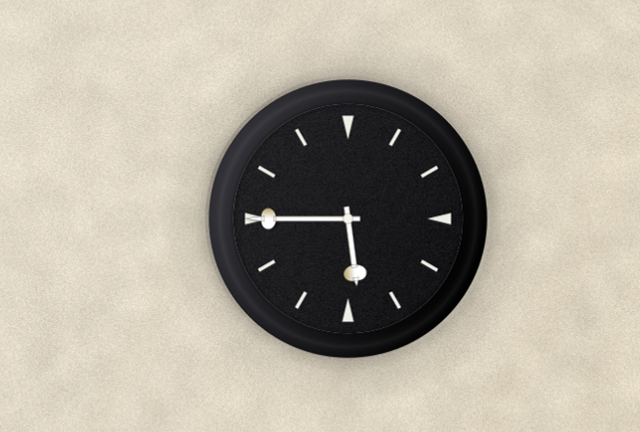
5:45
